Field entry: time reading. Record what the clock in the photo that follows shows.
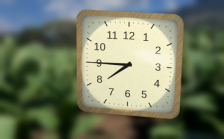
7:45
